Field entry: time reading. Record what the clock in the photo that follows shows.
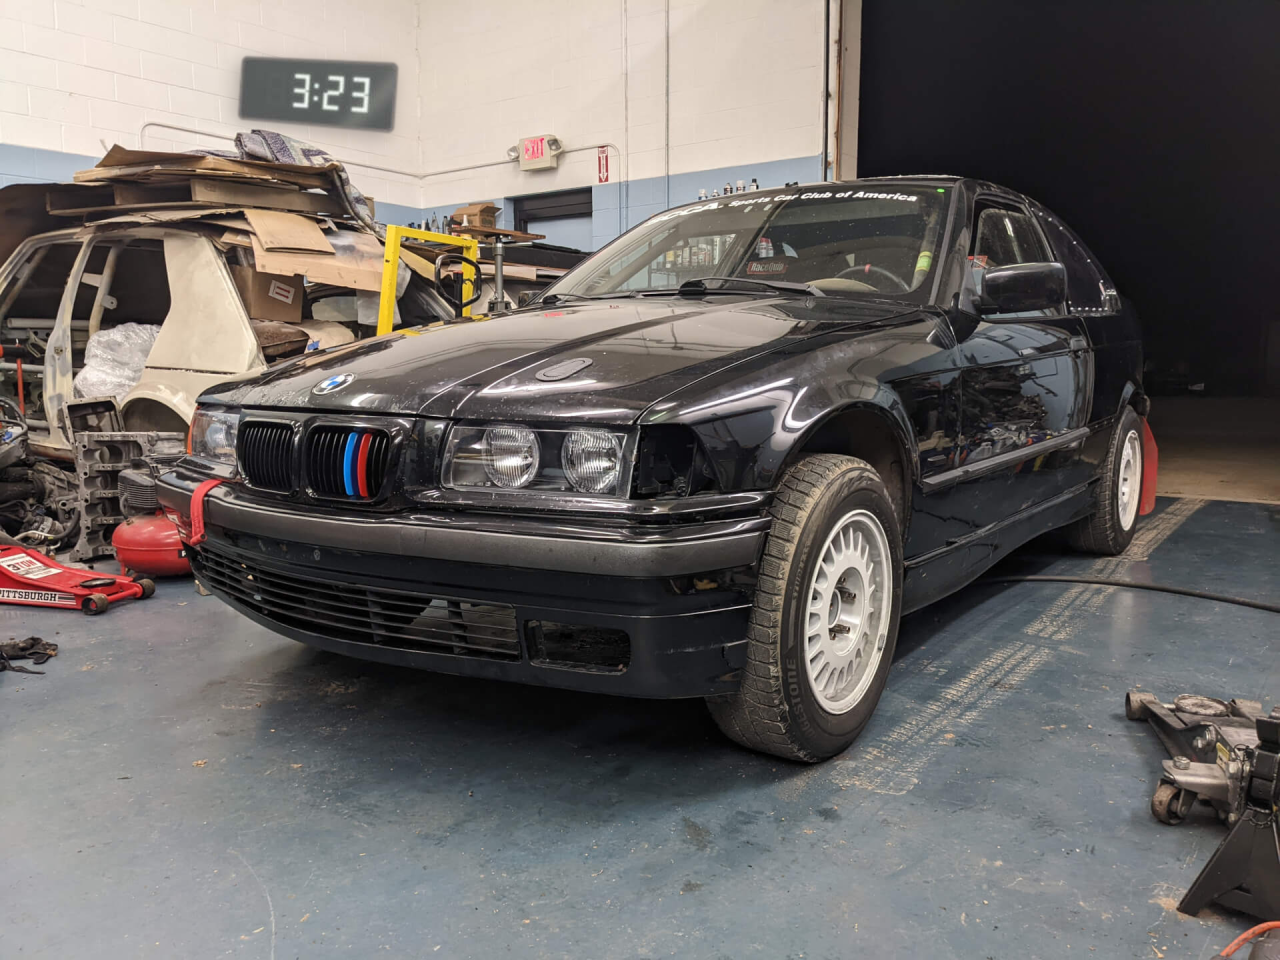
3:23
